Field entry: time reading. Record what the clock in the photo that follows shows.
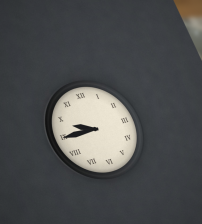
9:45
